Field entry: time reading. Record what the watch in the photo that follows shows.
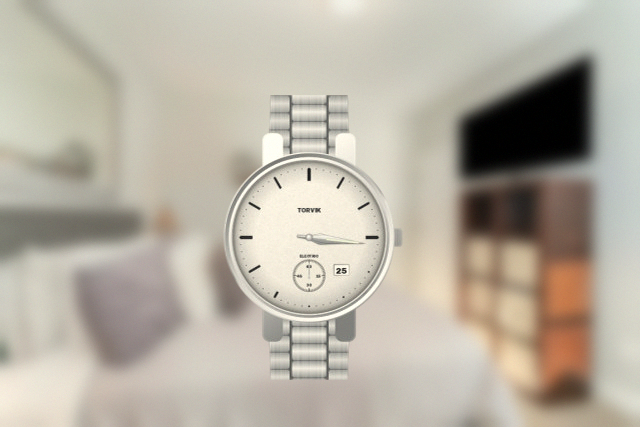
3:16
